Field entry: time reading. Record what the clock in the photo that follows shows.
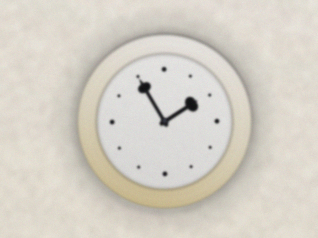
1:55
